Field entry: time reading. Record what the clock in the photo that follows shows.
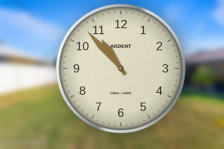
10:53
